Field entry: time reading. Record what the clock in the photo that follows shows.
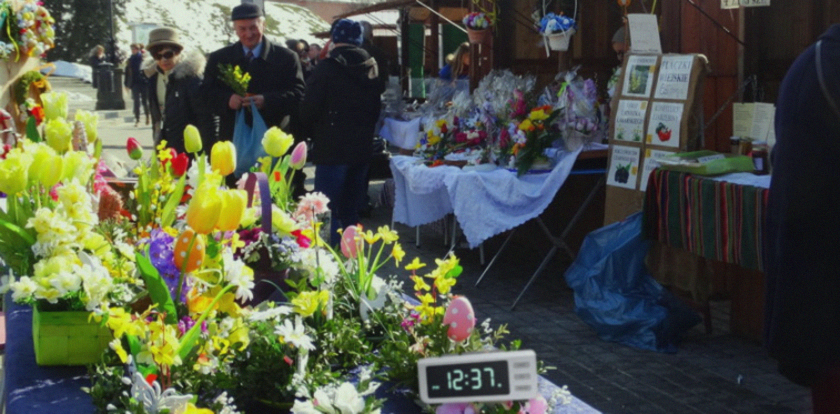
12:37
